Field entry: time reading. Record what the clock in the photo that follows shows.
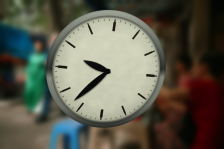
9:37
